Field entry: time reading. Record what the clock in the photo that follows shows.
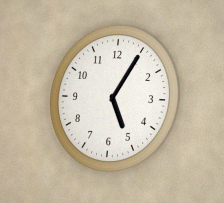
5:05
